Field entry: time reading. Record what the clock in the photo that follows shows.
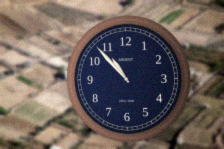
10:53
